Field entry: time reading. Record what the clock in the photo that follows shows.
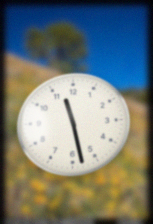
11:28
